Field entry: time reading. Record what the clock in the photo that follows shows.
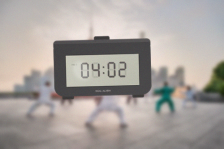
4:02
